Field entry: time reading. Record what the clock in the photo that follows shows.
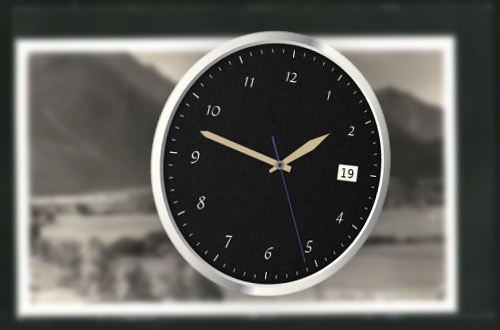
1:47:26
